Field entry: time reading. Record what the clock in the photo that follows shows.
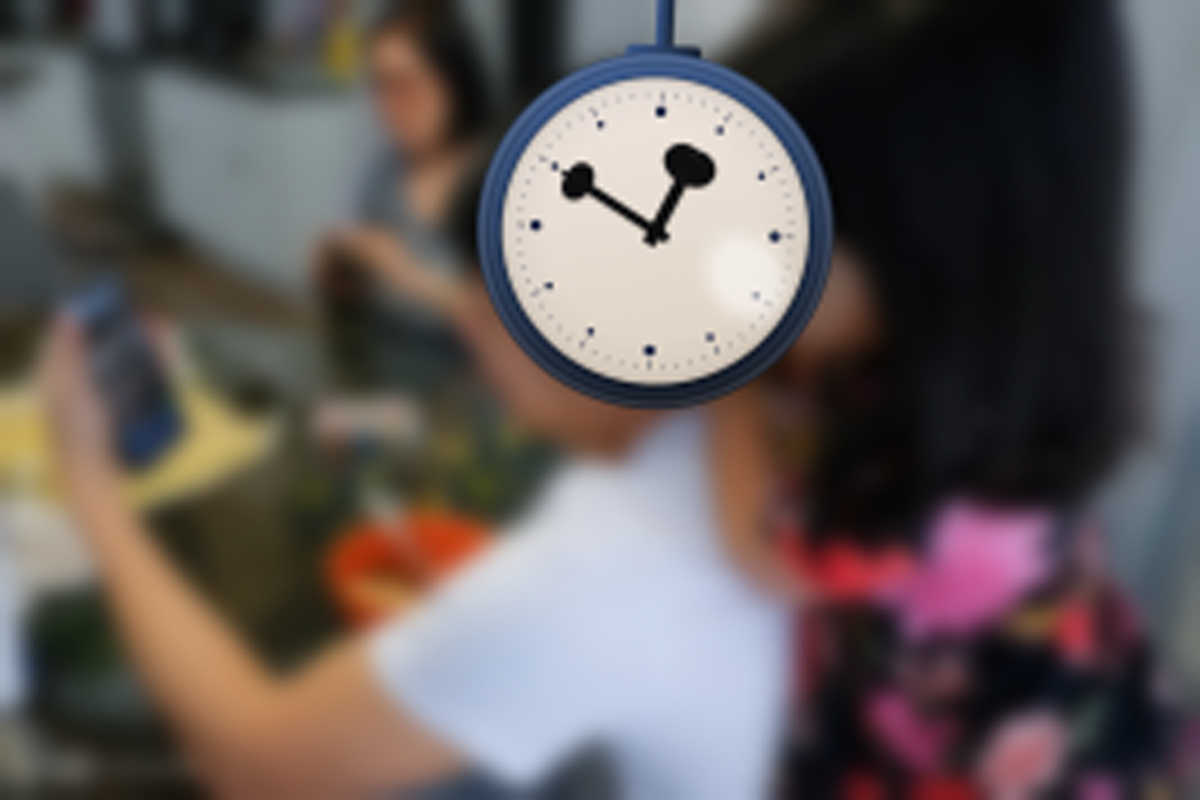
12:50
